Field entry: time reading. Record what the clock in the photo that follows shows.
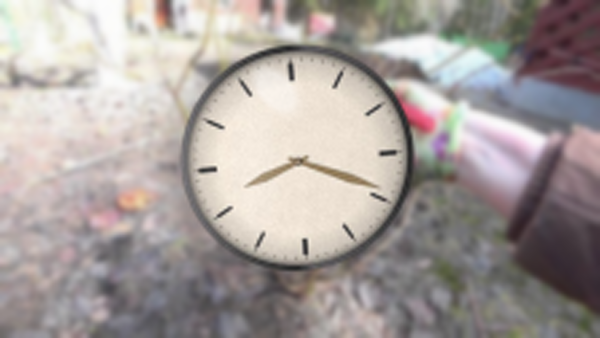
8:19
